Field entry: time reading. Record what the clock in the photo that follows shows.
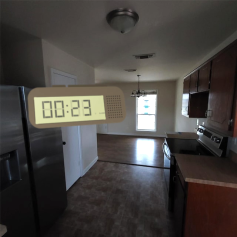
0:23
